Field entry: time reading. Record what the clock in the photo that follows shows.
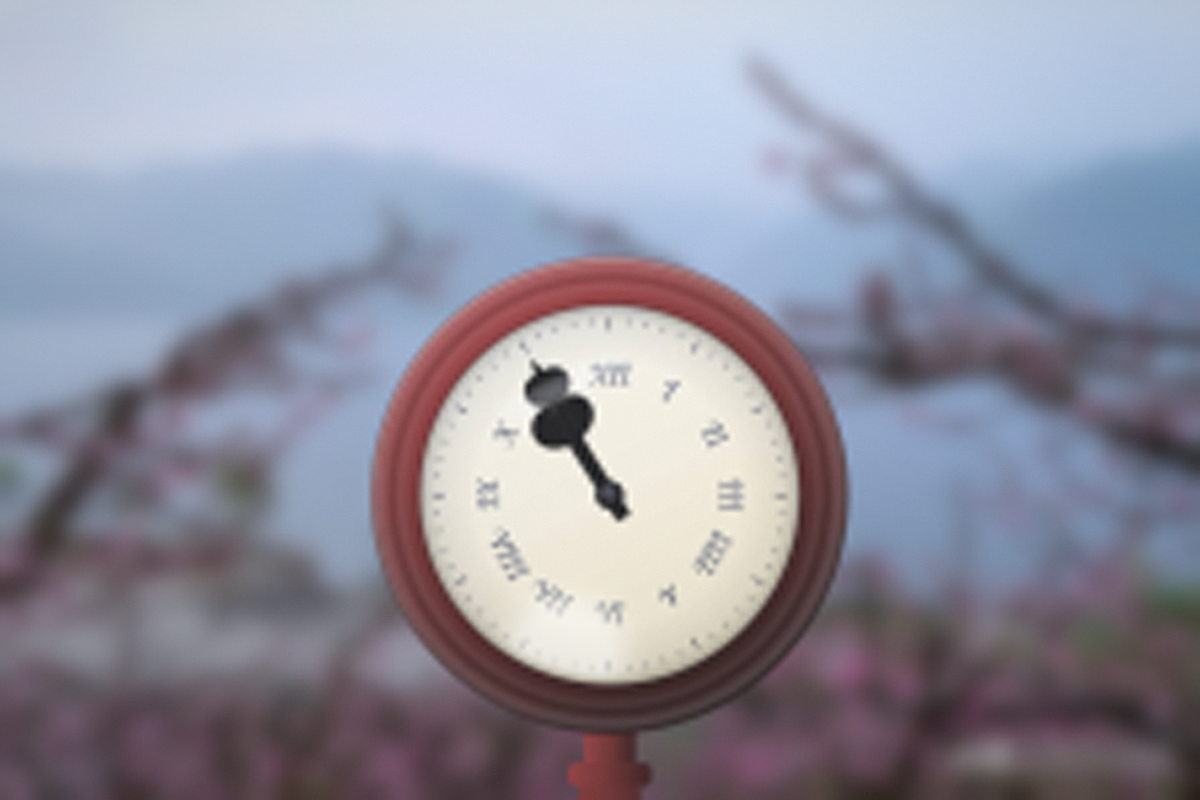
10:55
